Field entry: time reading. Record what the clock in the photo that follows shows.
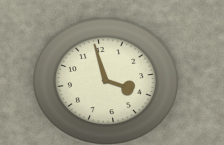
3:59
